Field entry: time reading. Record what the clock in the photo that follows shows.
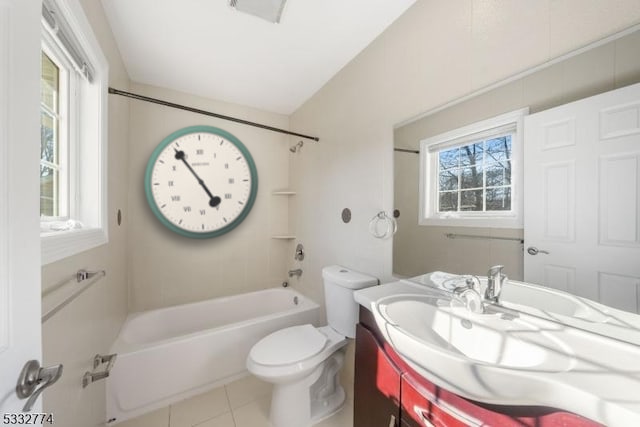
4:54
